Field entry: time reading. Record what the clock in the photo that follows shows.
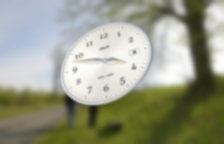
3:48
